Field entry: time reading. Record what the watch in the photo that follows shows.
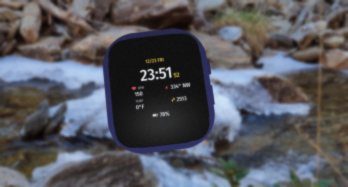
23:51
